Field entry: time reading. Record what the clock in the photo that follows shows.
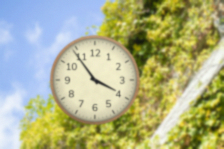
3:54
